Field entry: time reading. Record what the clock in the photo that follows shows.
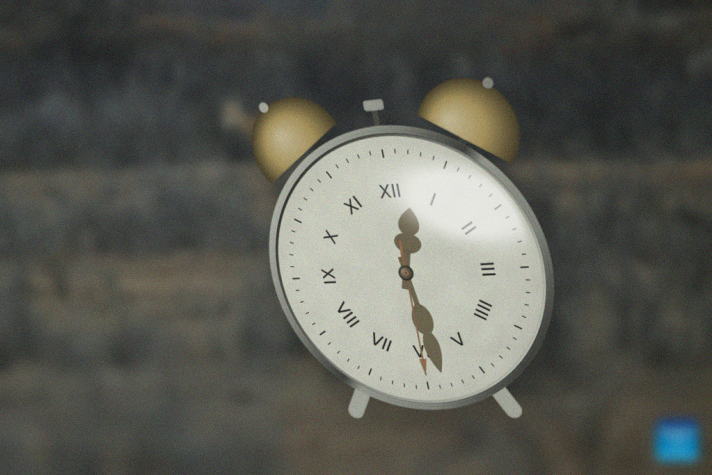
12:28:30
